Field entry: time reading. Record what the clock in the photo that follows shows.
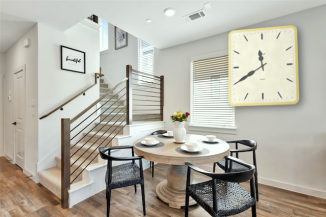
11:40
